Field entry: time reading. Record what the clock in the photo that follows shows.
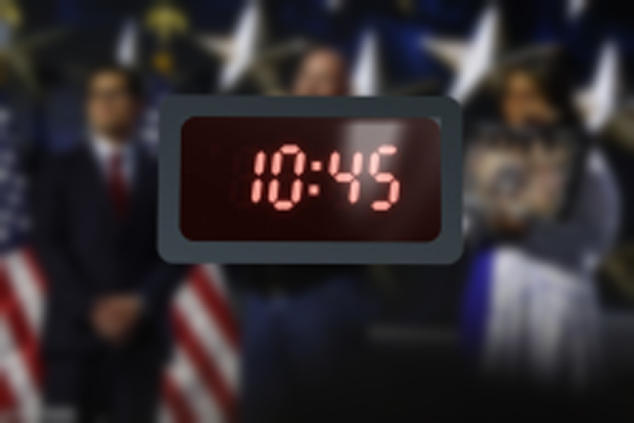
10:45
